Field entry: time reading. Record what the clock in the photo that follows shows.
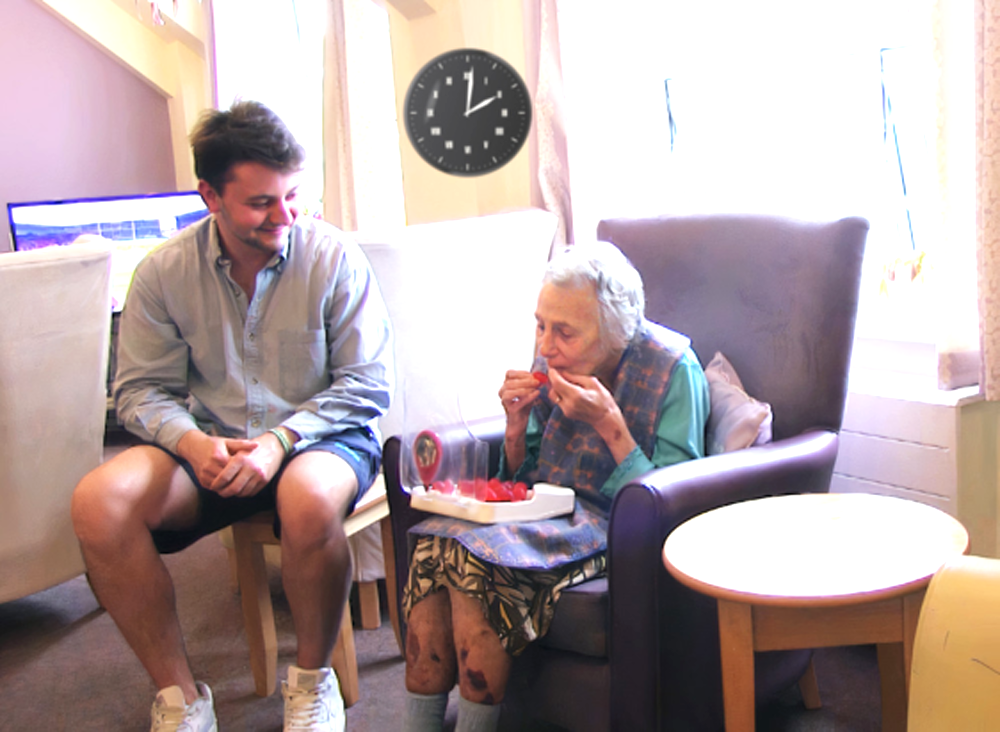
2:01
